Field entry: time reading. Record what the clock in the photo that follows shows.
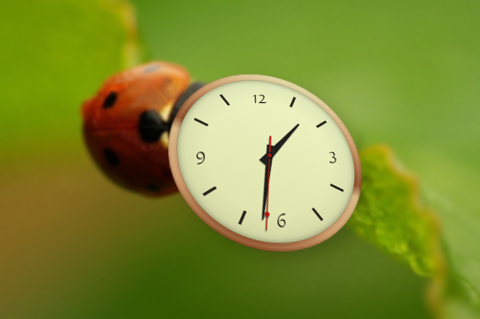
1:32:32
